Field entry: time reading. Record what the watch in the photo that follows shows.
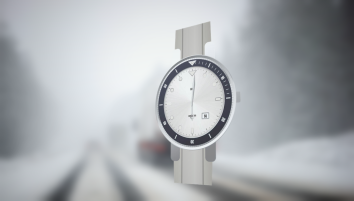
6:01
